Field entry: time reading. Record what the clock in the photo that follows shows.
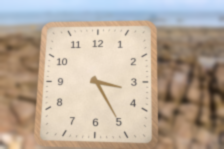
3:25
